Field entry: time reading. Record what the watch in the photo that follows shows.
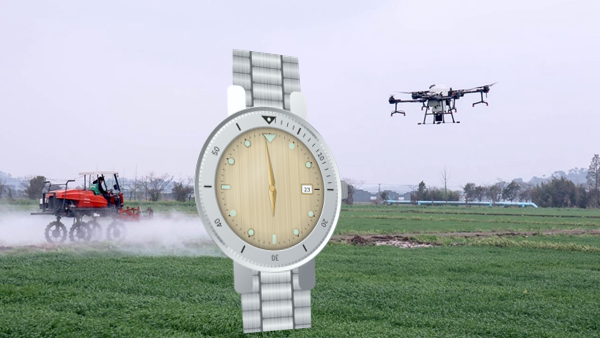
5:59
